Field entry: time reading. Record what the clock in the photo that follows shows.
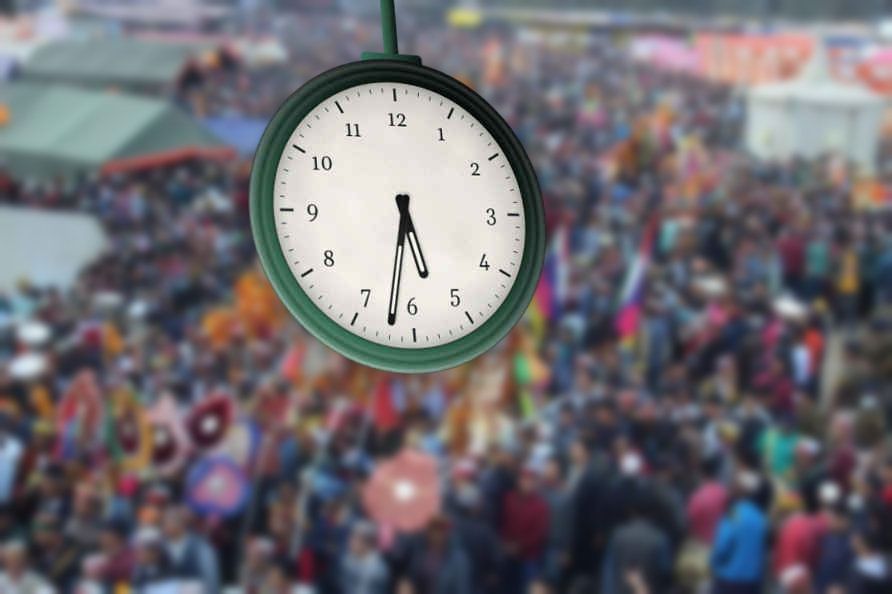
5:32
